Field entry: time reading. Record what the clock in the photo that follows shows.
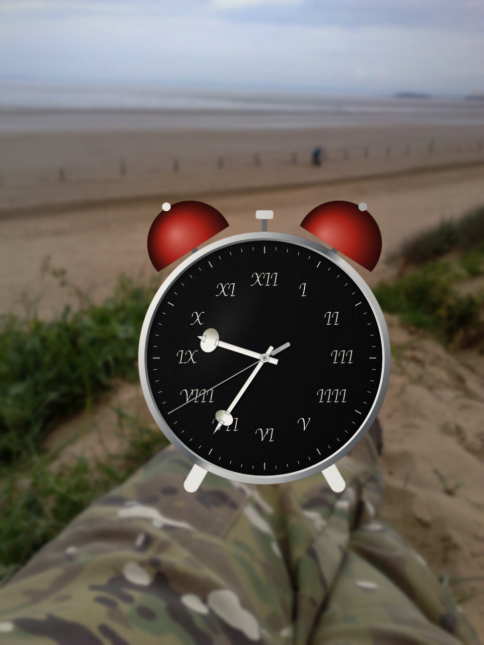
9:35:40
